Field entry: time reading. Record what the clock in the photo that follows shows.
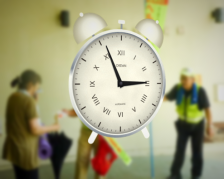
2:56
